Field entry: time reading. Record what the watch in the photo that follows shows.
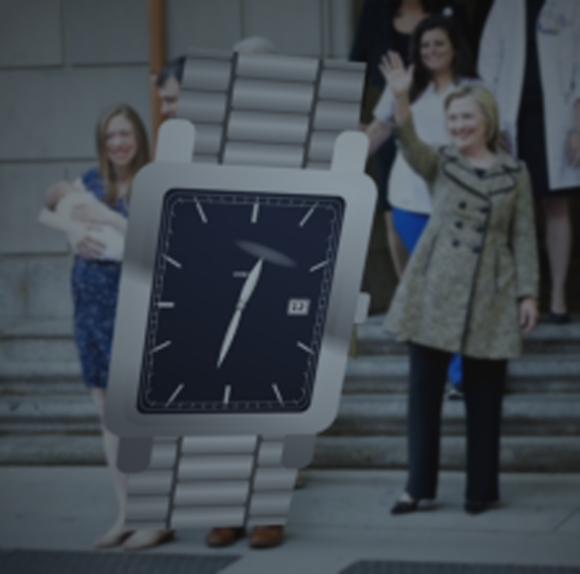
12:32
